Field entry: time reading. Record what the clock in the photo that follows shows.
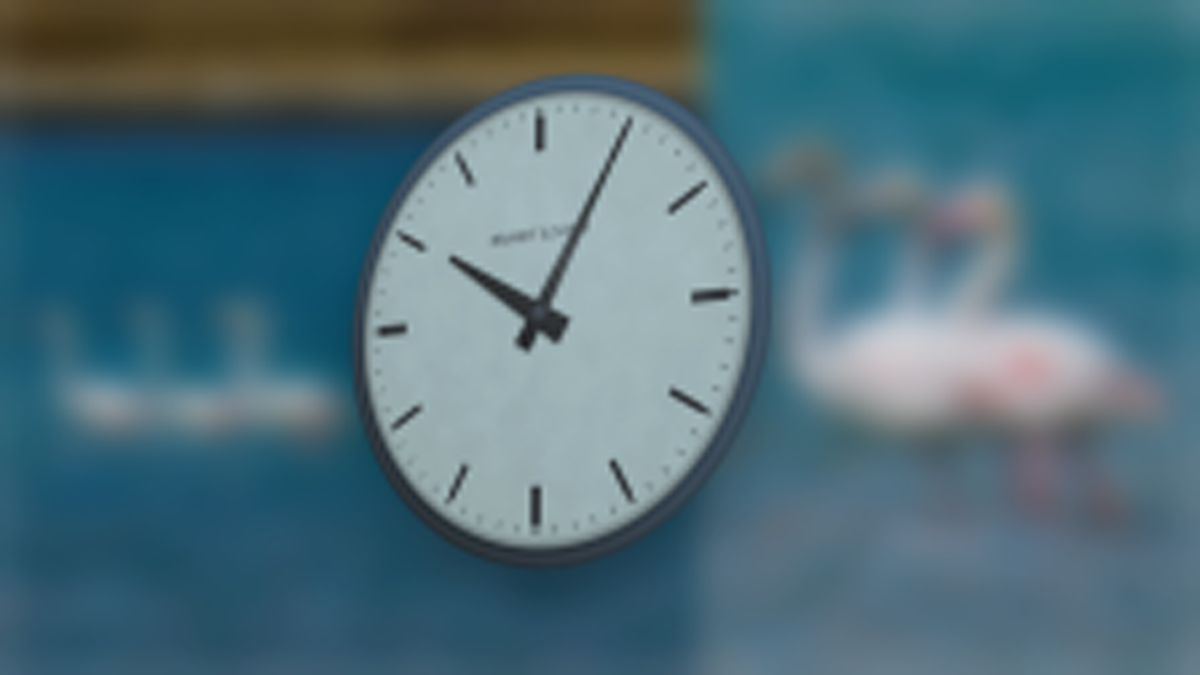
10:05
